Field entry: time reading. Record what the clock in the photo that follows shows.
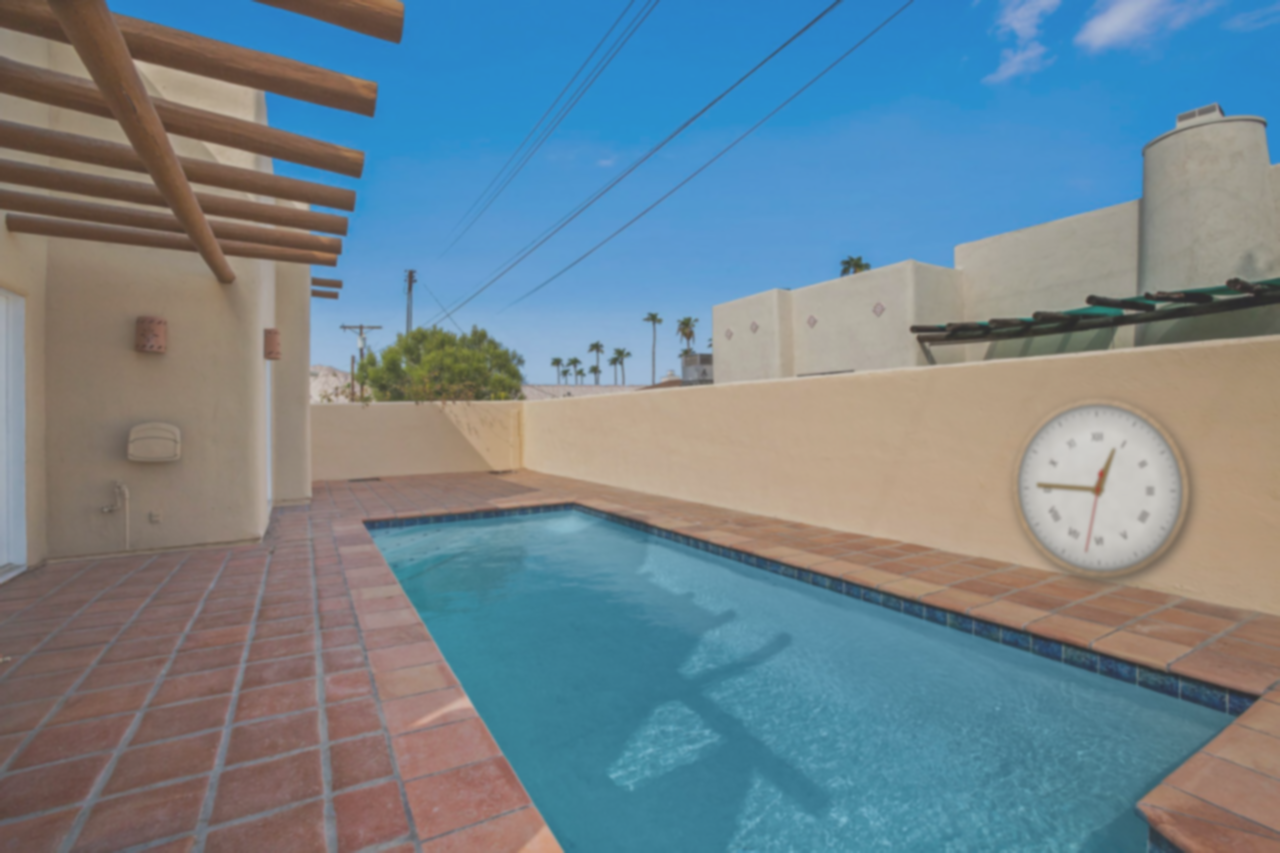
12:45:32
